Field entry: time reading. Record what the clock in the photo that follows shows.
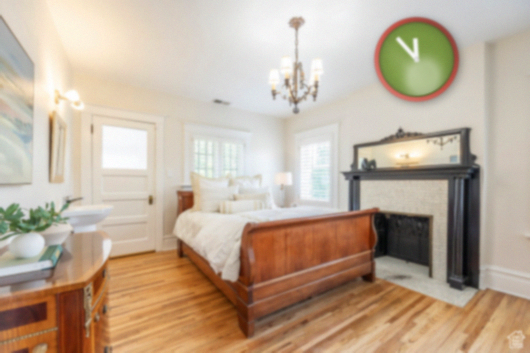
11:53
